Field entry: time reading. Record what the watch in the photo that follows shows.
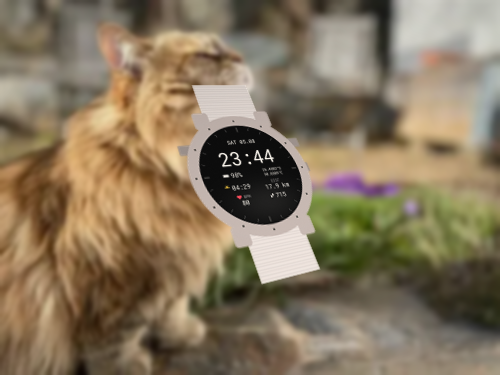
23:44
